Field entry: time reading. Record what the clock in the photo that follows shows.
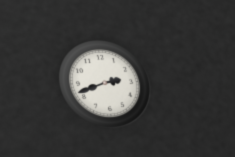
2:42
